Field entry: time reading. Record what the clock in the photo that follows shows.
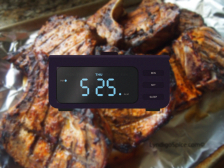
5:25
